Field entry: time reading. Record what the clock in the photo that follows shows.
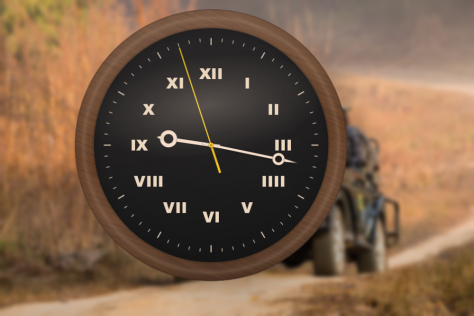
9:16:57
